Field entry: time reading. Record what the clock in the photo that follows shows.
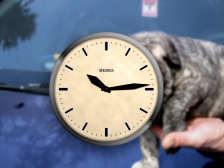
10:14
